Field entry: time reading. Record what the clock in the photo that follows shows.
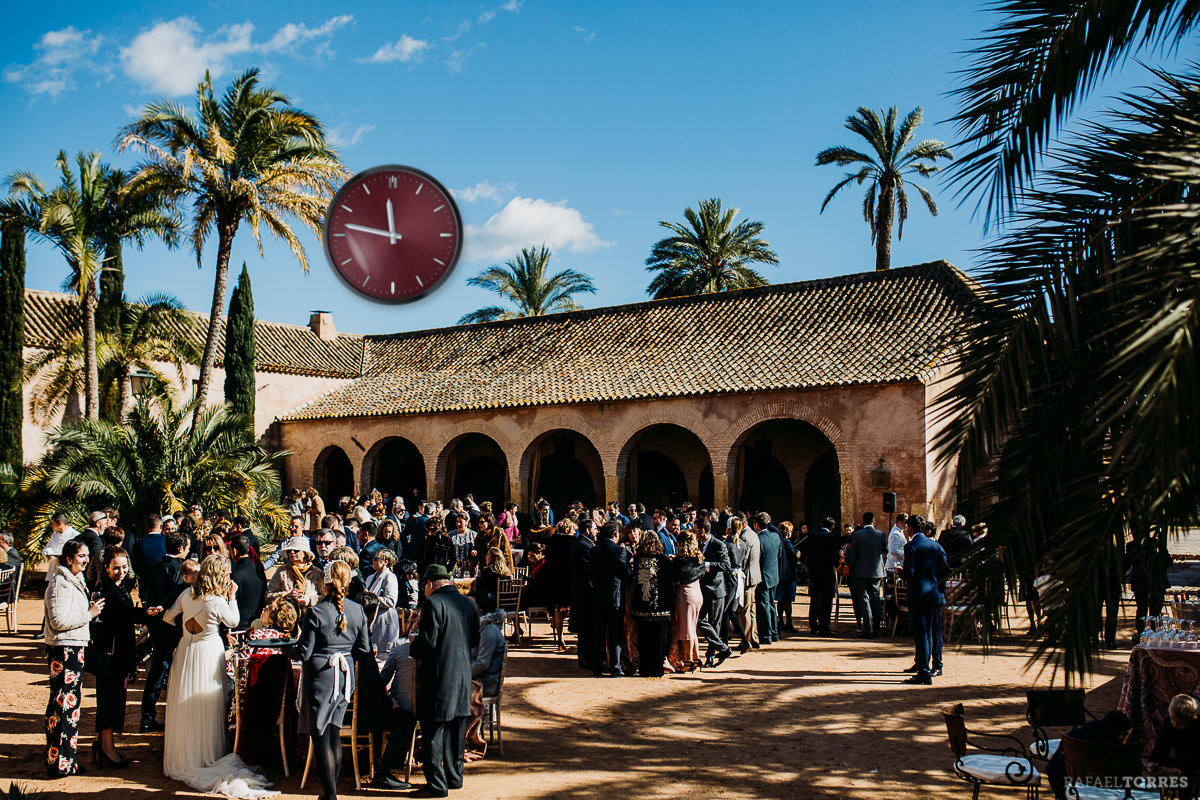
11:47
